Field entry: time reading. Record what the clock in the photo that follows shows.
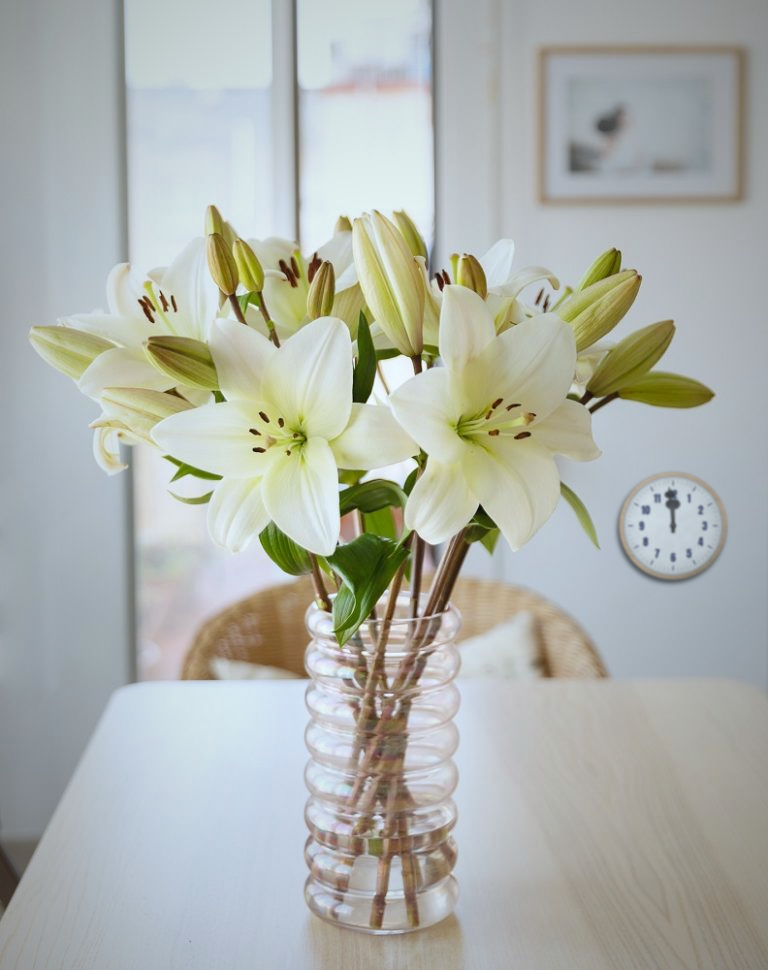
11:59
